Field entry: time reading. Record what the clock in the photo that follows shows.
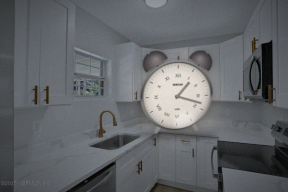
1:18
